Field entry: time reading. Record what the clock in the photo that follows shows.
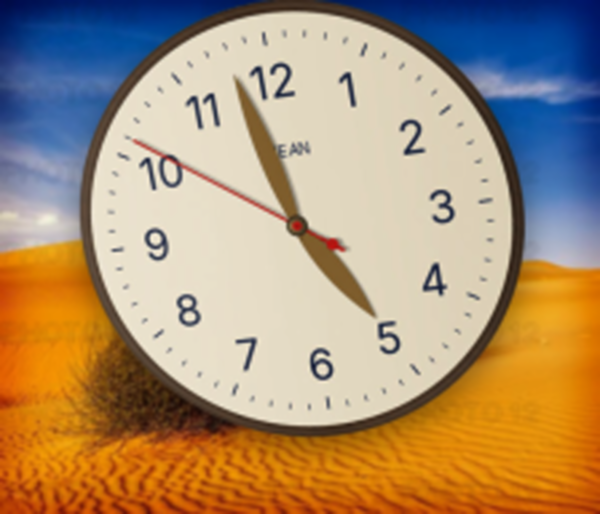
4:57:51
